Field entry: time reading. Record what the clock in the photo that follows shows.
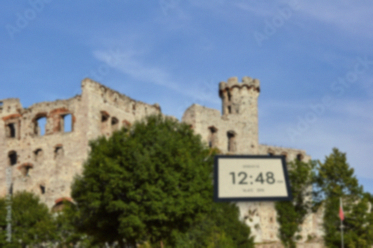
12:48
